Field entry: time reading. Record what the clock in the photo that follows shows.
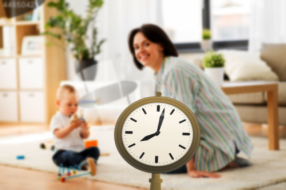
8:02
